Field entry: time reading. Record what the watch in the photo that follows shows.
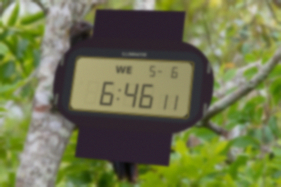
6:46:11
